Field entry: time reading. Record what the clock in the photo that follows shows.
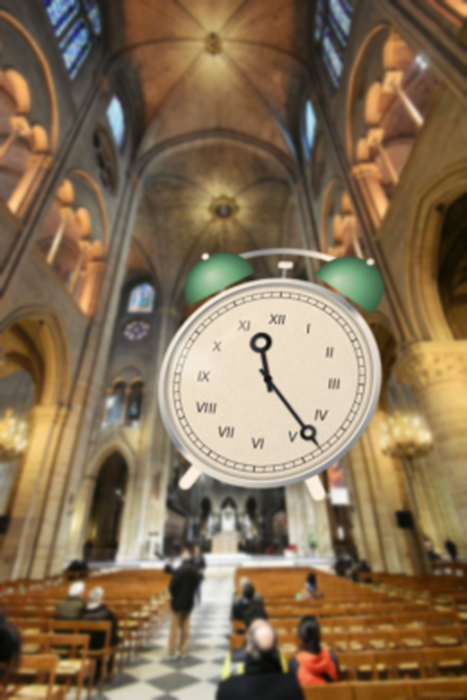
11:23
